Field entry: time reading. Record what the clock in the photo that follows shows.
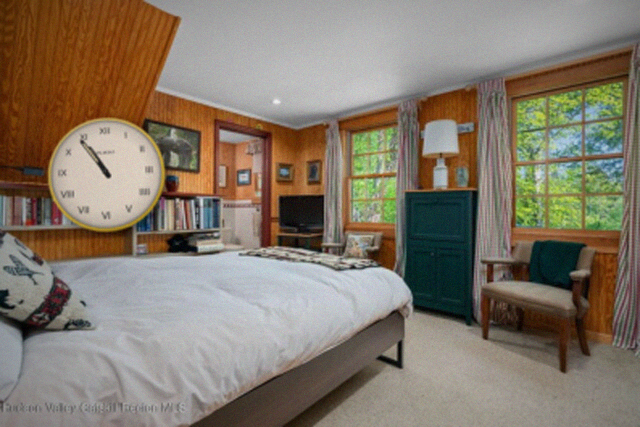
10:54
